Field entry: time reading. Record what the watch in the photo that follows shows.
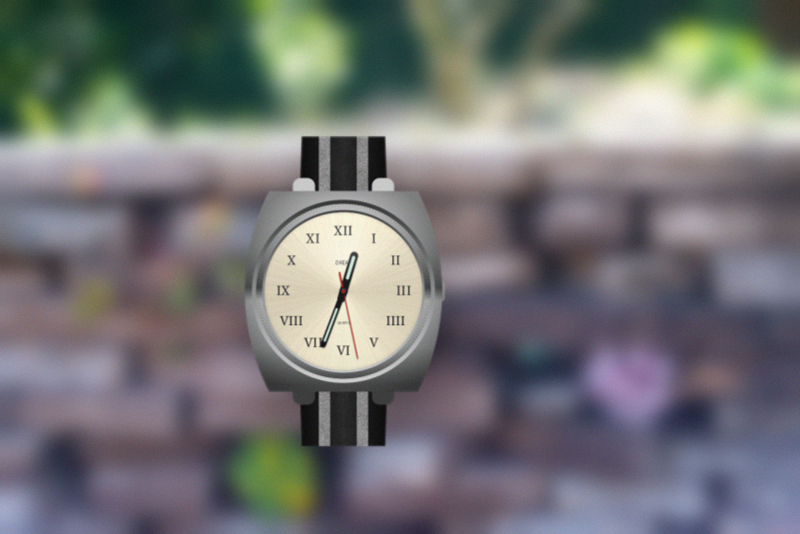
12:33:28
